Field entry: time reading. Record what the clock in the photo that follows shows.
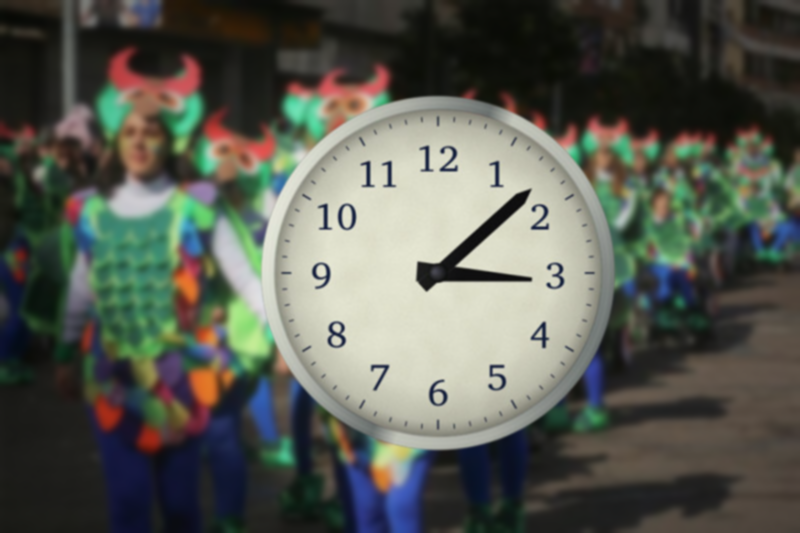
3:08
